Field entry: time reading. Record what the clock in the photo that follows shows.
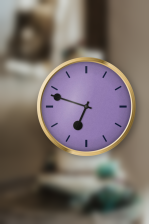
6:48
